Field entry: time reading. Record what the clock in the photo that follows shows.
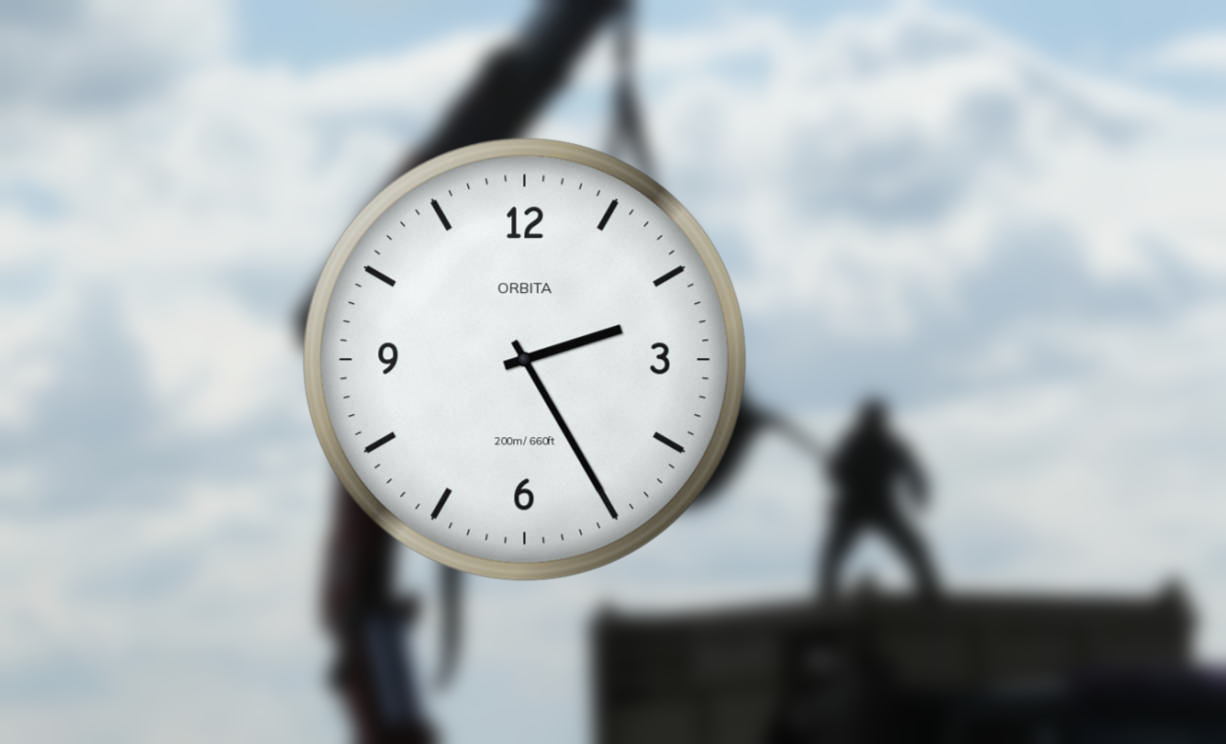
2:25
